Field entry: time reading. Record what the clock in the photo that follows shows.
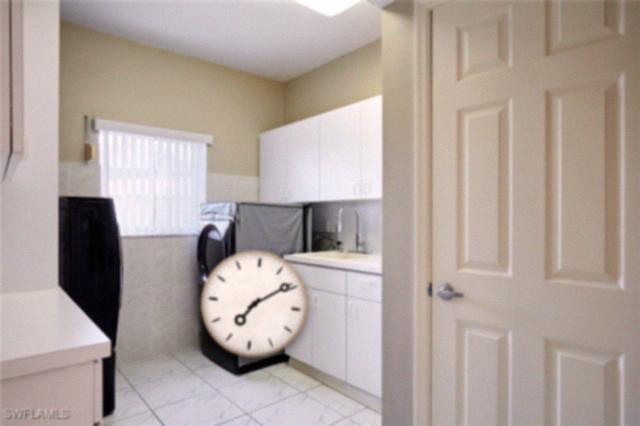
7:09
